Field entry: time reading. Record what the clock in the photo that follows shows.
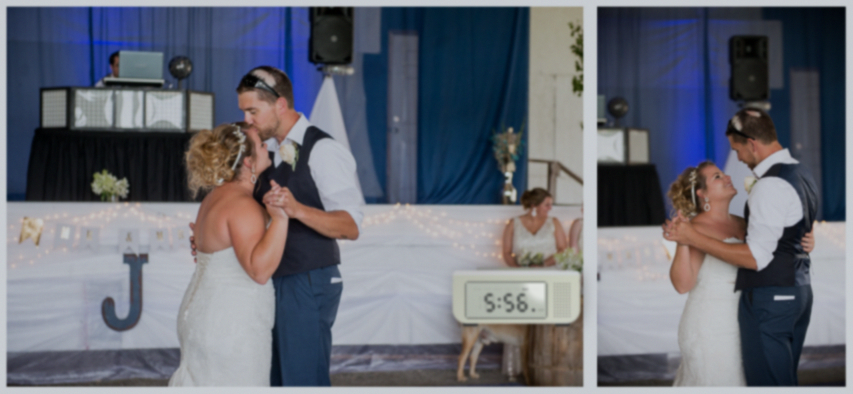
5:56
